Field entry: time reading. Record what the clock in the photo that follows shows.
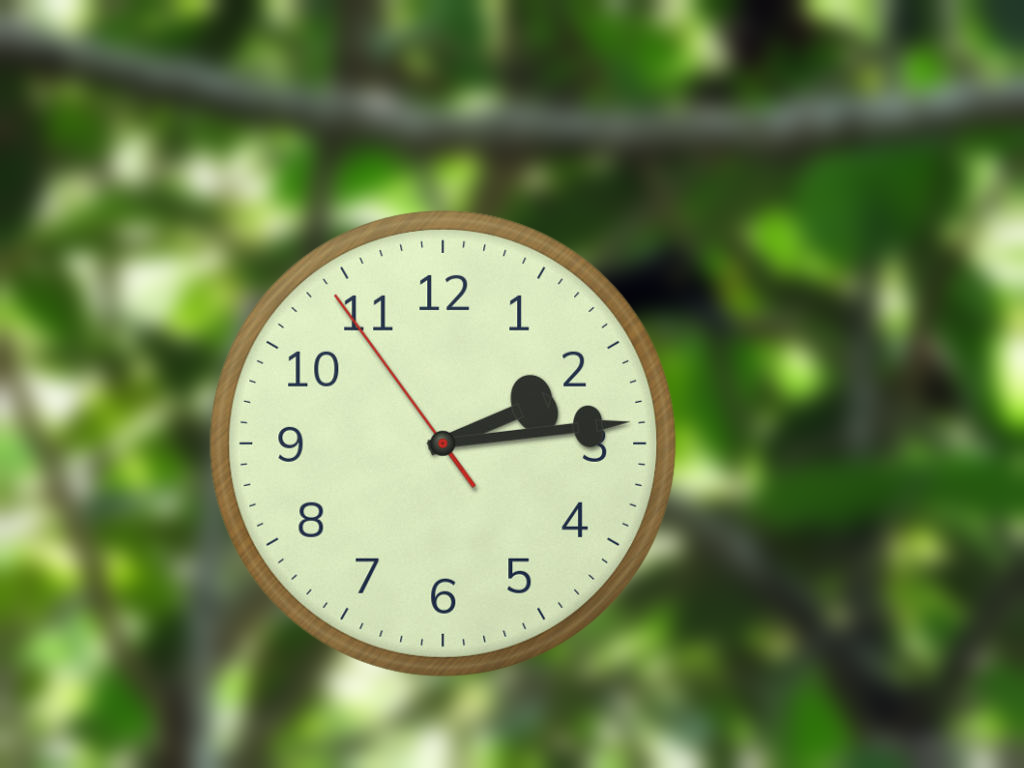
2:13:54
